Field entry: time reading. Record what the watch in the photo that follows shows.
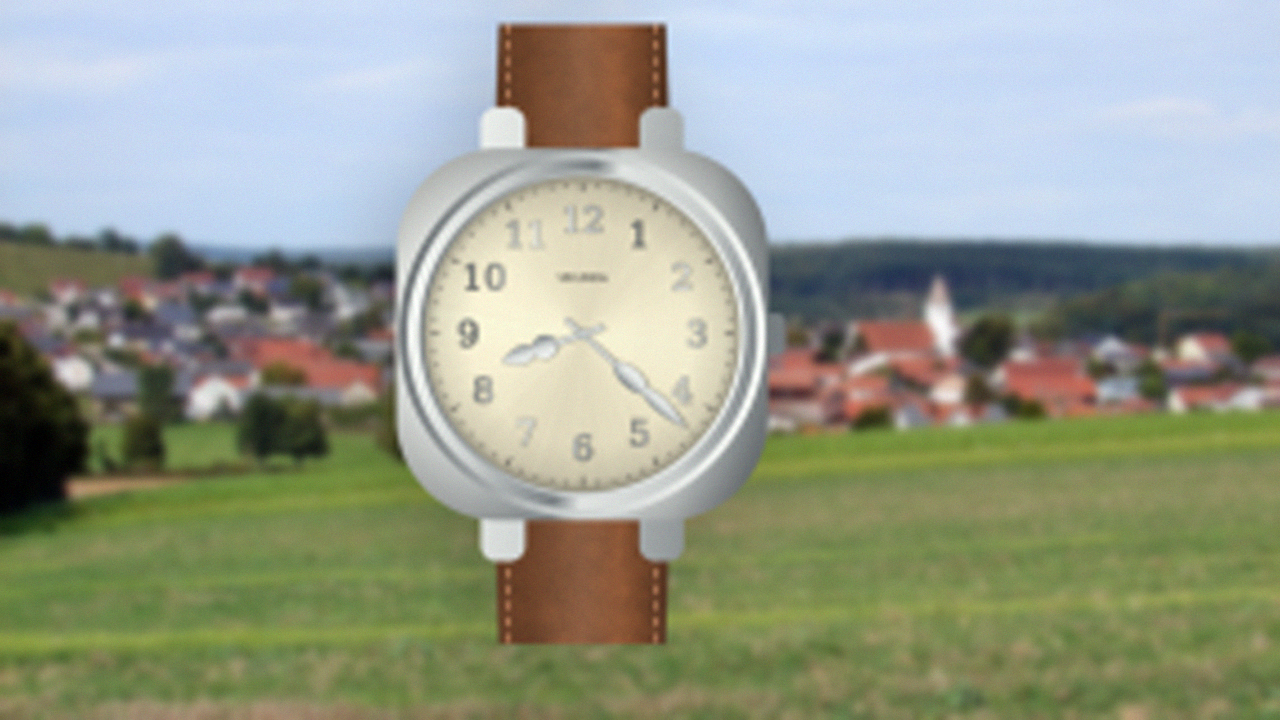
8:22
